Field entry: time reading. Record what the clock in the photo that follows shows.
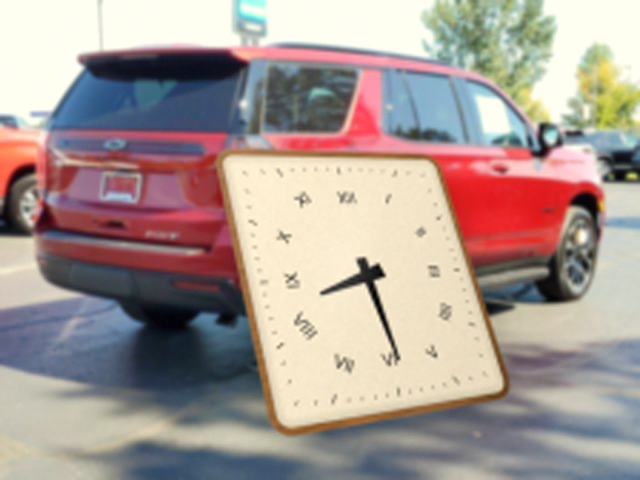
8:29
